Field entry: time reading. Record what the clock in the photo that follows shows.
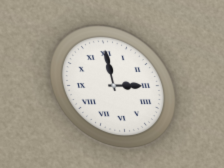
3:00
